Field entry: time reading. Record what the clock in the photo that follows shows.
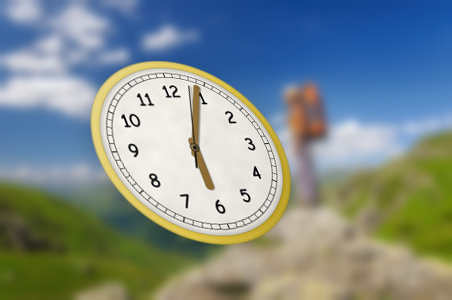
6:04:03
